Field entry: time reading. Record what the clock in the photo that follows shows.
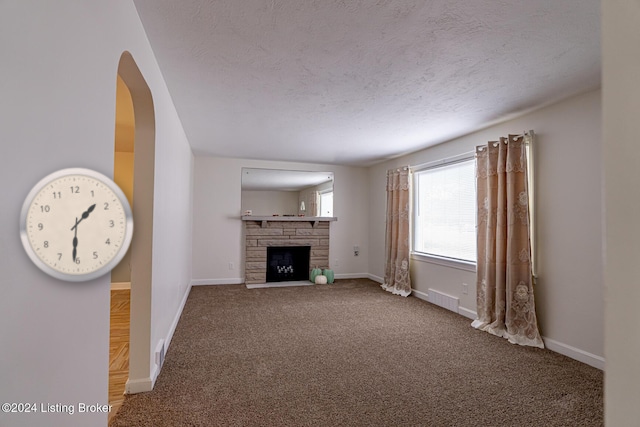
1:31
